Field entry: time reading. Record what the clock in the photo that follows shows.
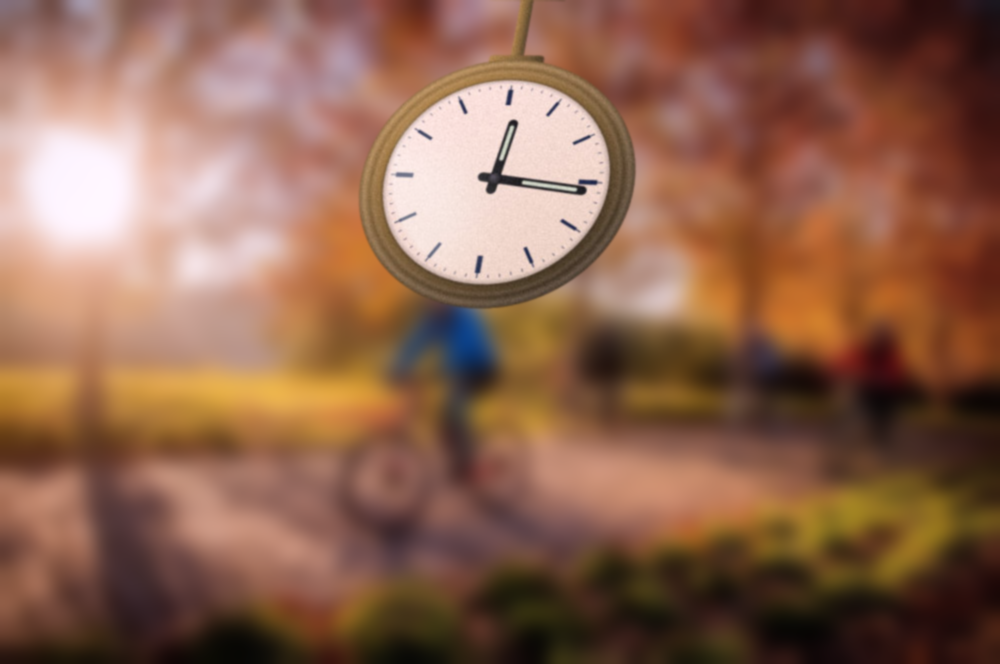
12:16
